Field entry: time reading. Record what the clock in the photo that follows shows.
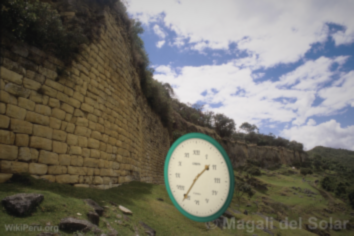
1:36
